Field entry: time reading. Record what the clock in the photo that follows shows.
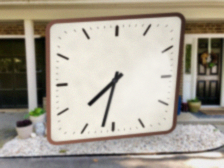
7:32
